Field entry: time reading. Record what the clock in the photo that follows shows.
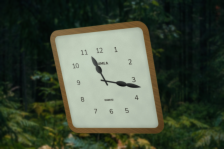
11:17
